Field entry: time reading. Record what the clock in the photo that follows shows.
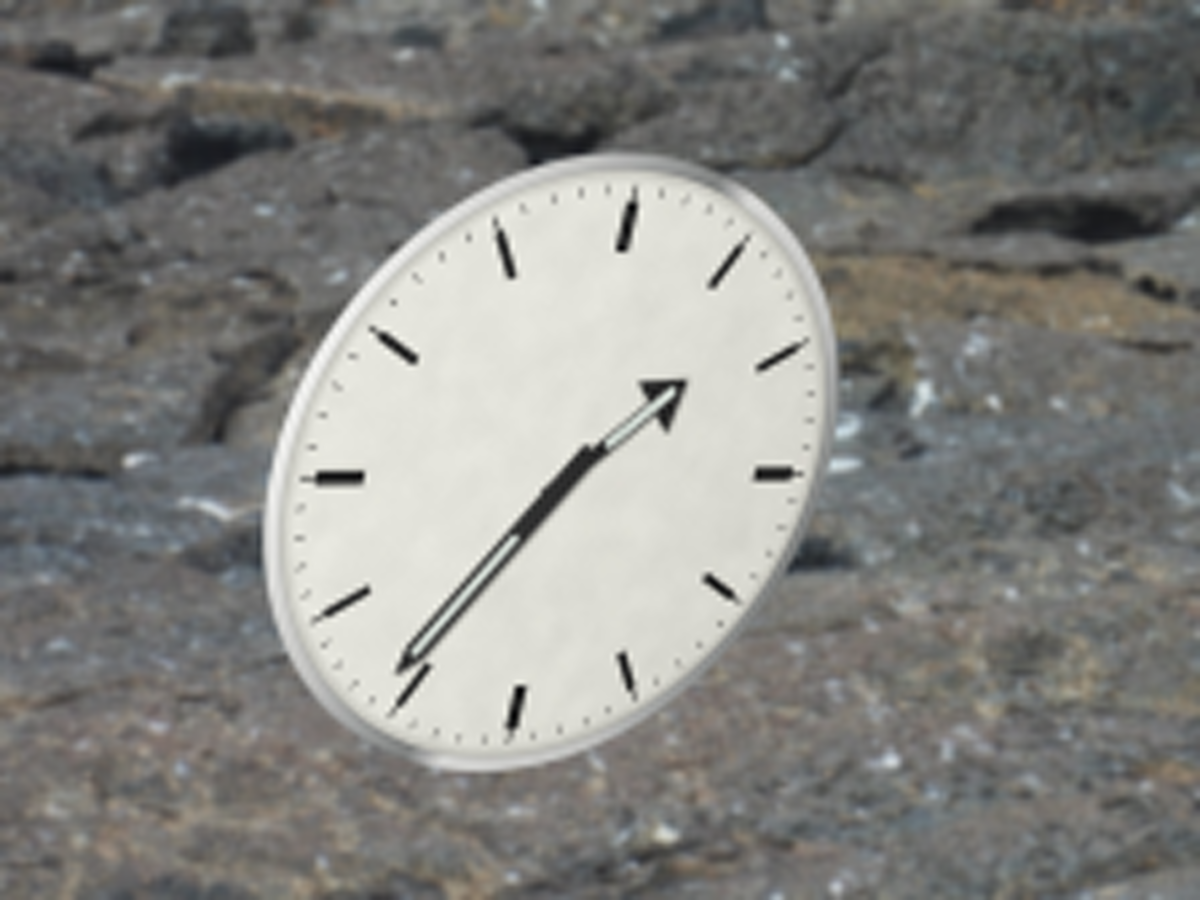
1:36
